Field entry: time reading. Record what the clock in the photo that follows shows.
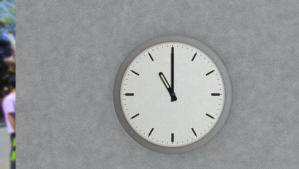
11:00
